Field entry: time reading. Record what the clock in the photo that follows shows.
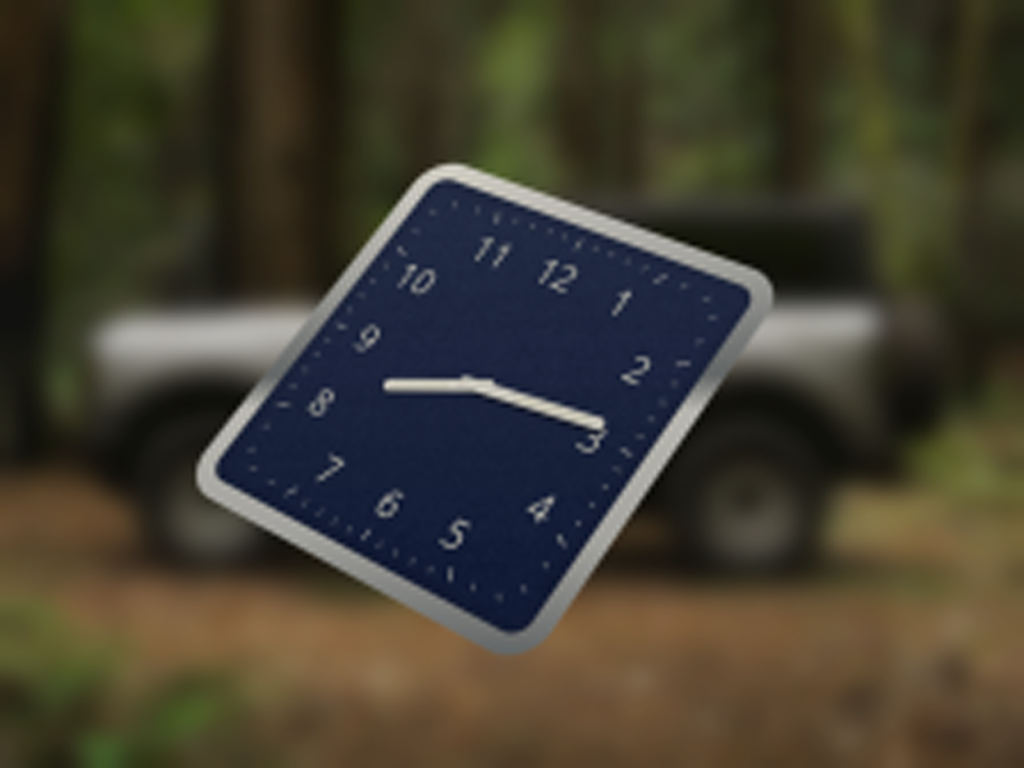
8:14
